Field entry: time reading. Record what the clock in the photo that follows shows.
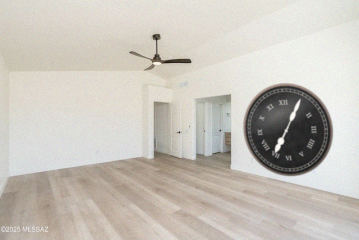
7:05
